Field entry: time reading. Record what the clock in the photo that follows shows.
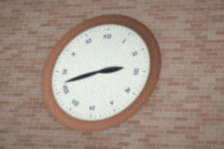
2:42
